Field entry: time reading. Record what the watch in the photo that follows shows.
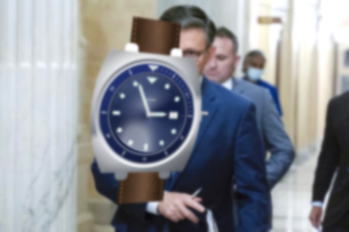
2:56
